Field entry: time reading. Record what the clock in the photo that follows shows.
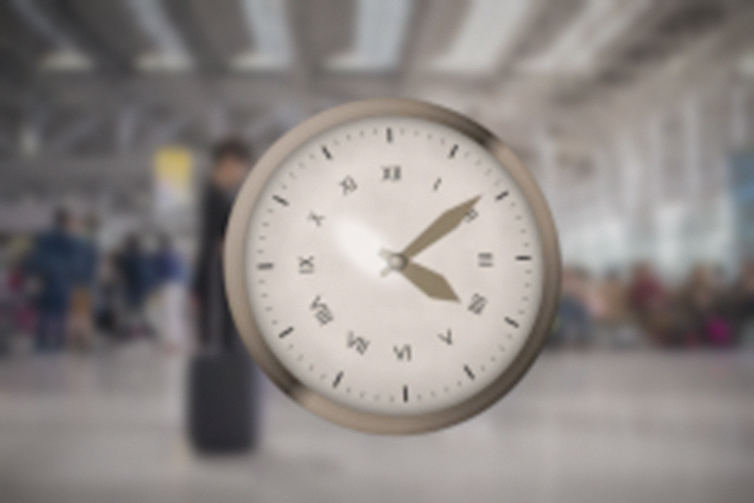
4:09
